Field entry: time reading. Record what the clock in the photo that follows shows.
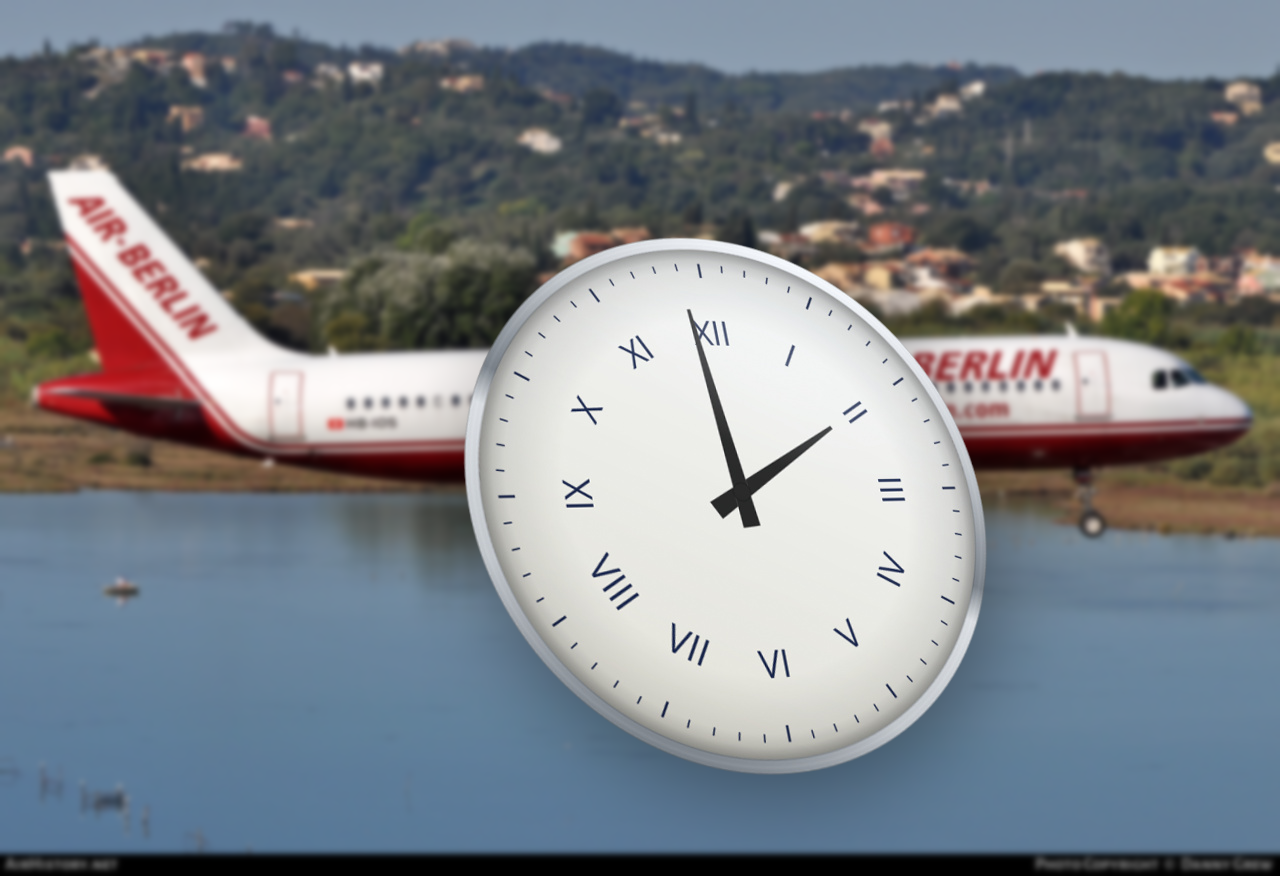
1:59
